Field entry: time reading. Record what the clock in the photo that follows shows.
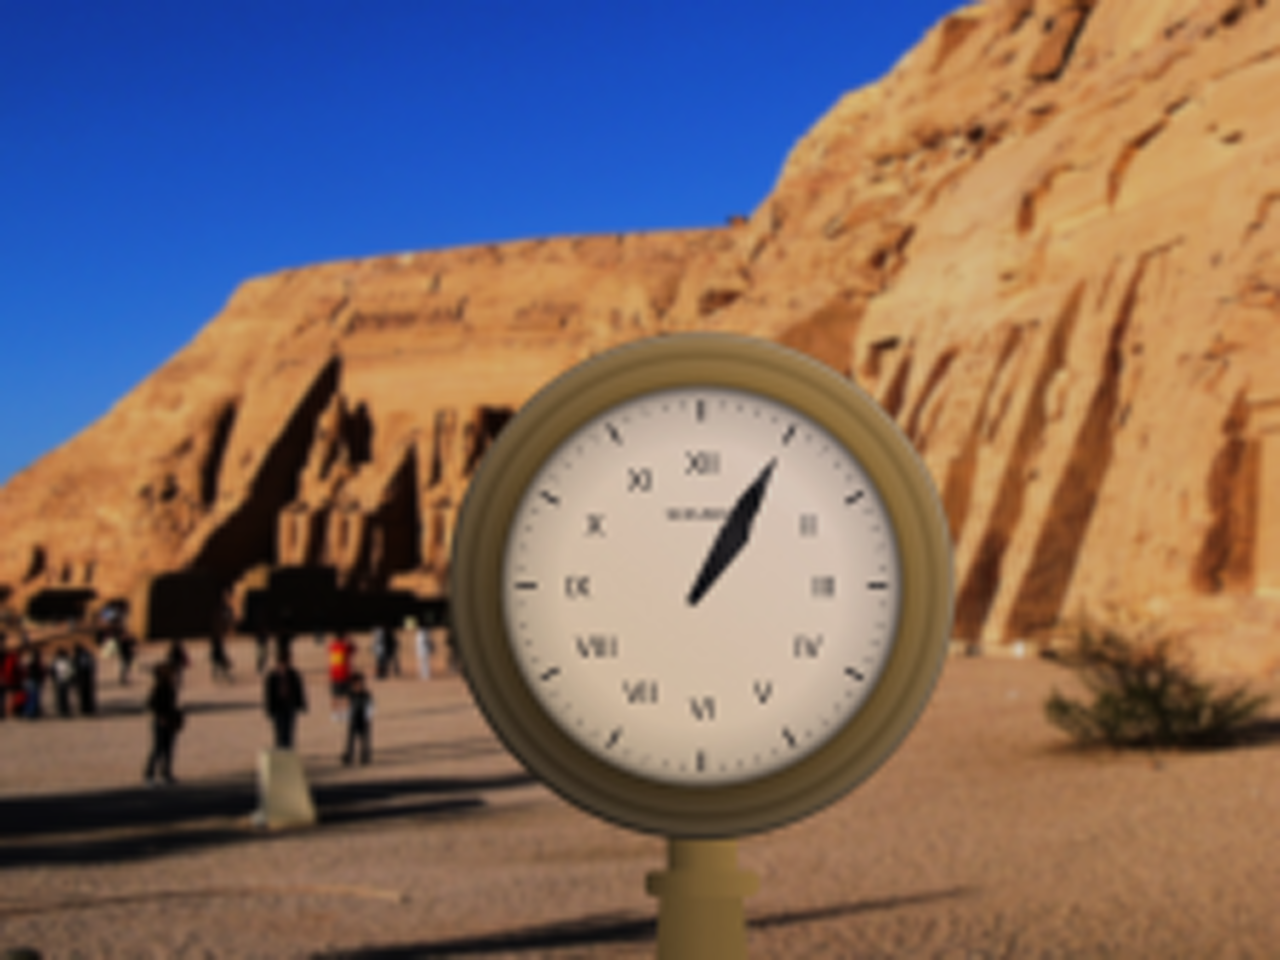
1:05
